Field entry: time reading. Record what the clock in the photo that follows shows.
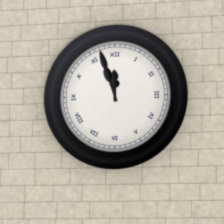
11:57
